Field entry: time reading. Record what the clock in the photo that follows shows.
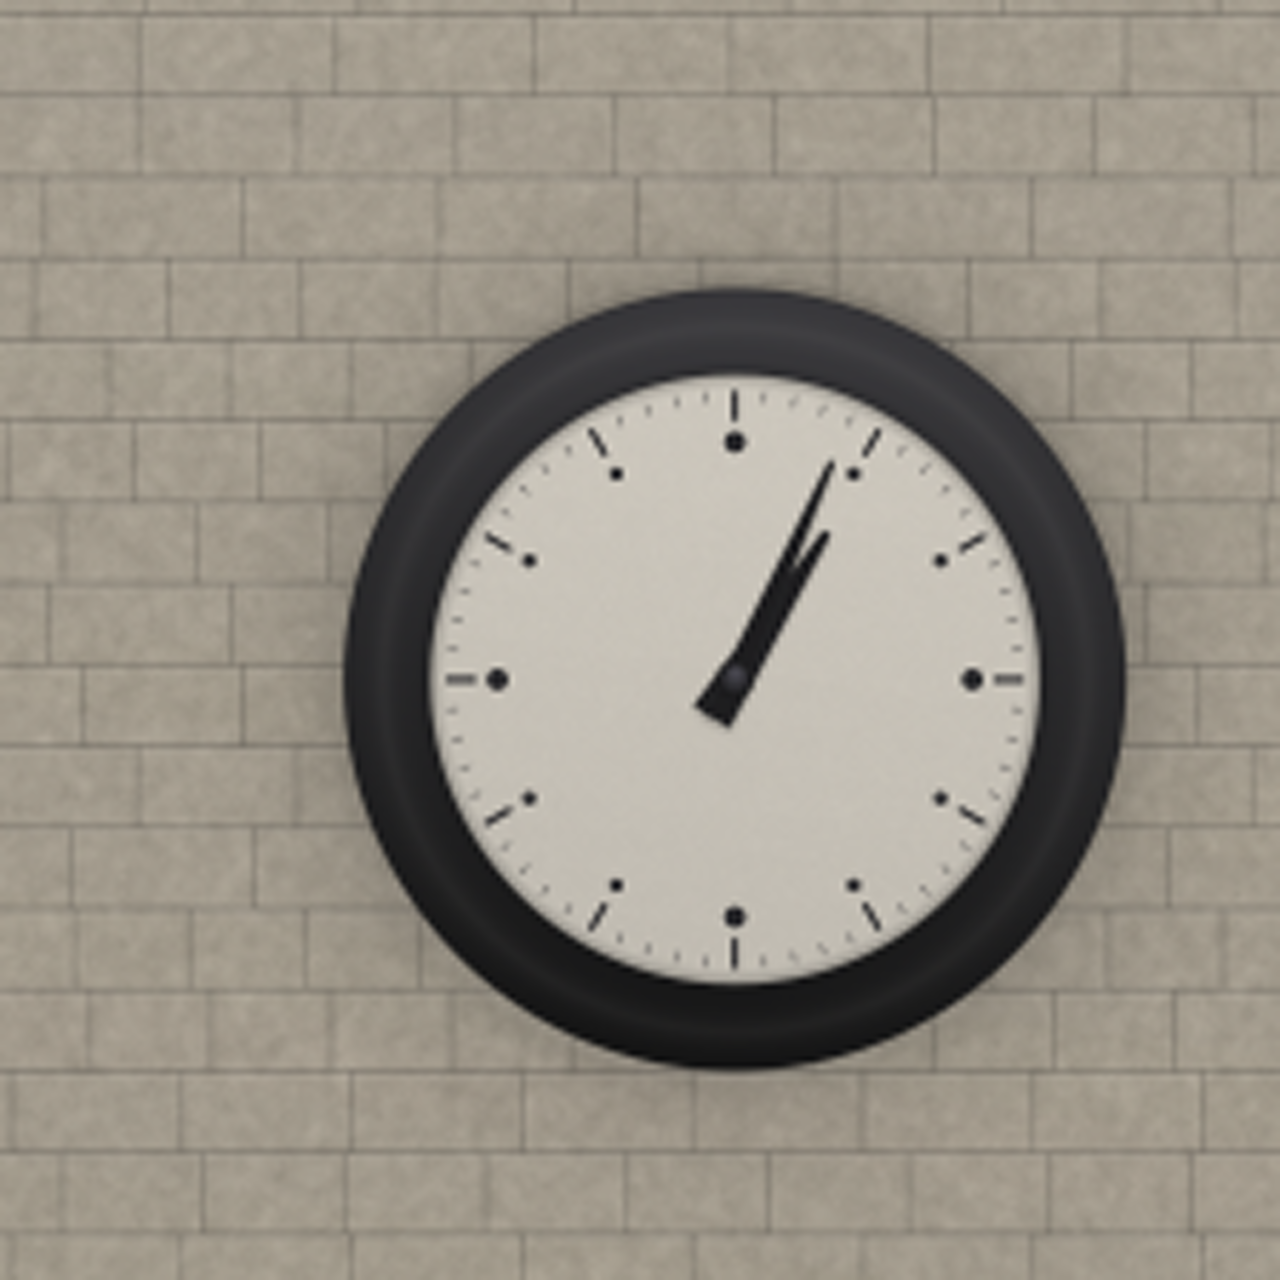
1:04
